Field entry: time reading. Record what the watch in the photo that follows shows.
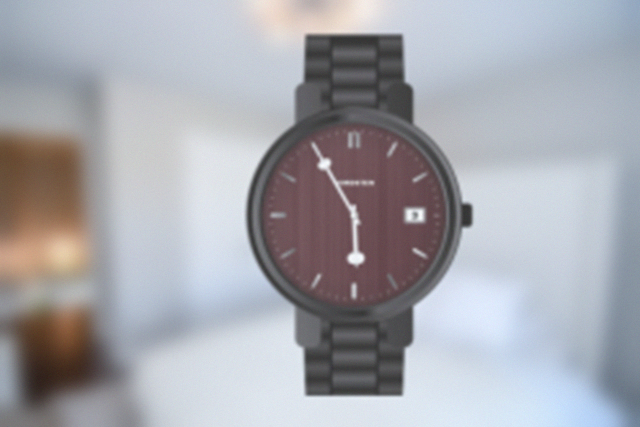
5:55
